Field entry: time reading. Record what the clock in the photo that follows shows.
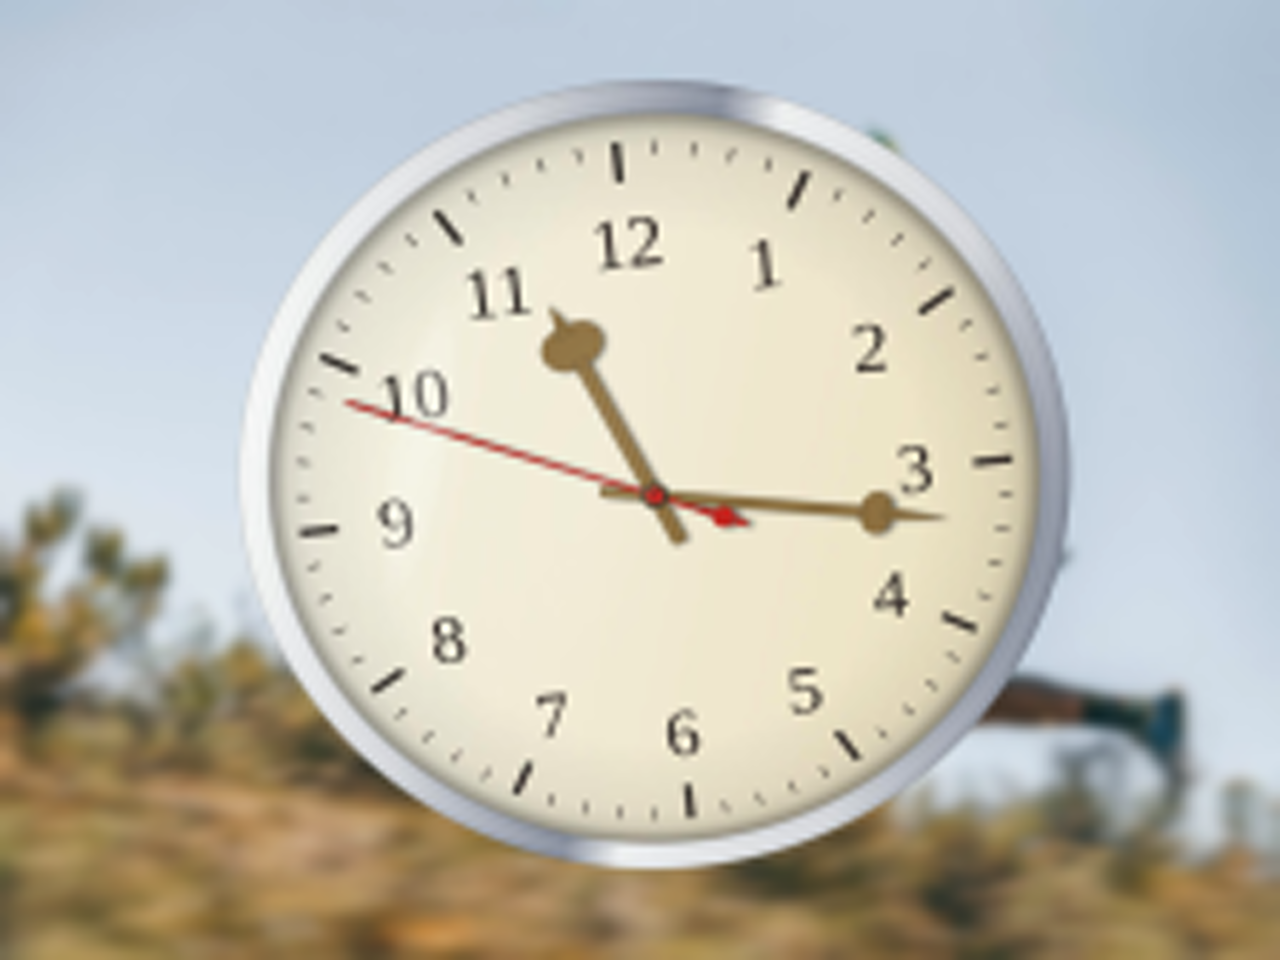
11:16:49
